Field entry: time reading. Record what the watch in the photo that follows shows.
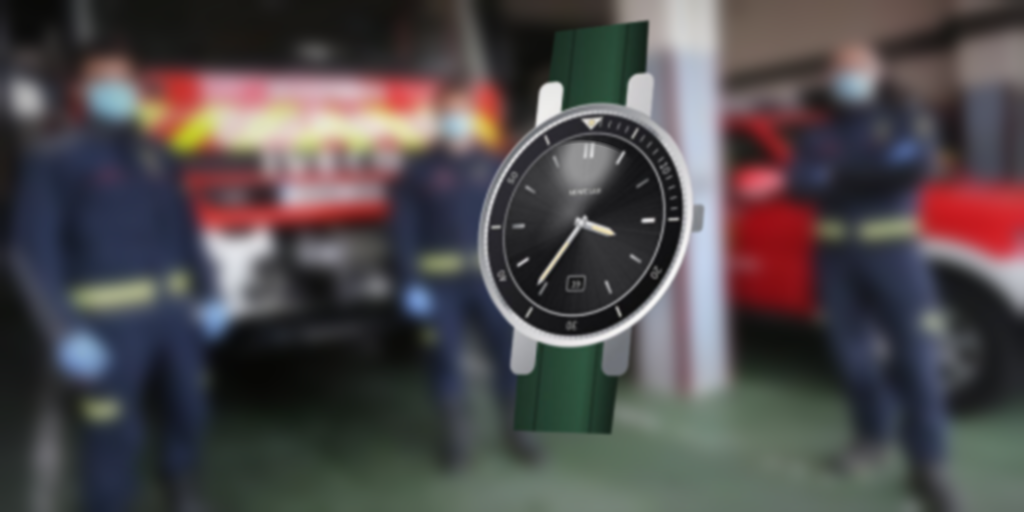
3:36
